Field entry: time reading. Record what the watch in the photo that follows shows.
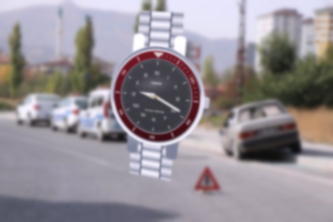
9:19
